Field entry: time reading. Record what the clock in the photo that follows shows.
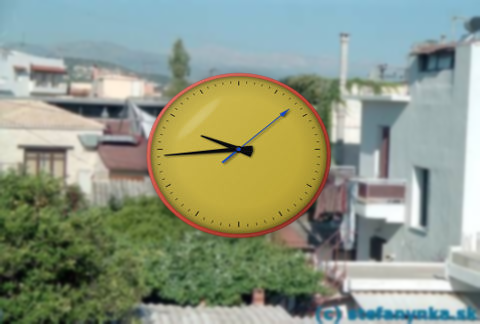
9:44:08
